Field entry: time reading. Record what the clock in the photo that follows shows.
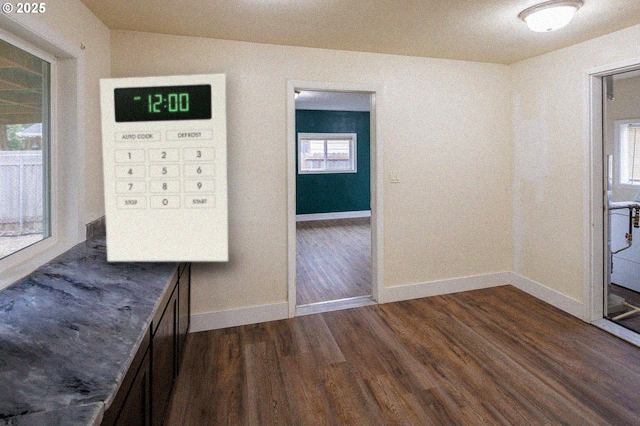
12:00
